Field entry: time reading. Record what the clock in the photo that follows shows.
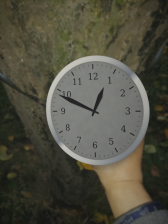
12:49
